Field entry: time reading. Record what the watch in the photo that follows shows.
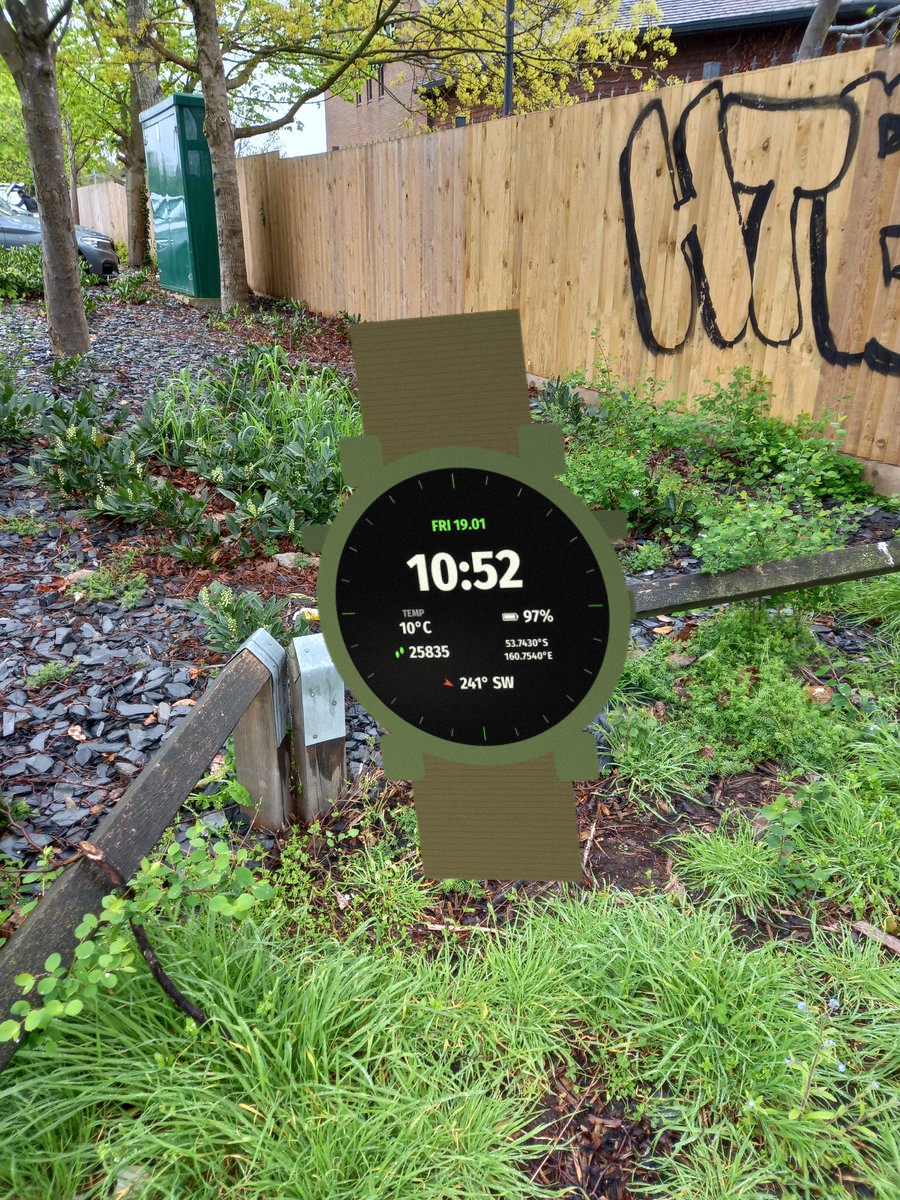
10:52
